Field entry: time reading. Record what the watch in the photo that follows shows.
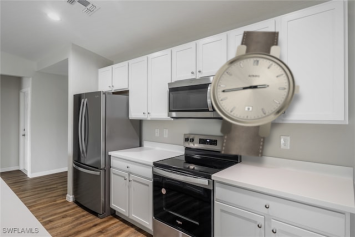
2:43
